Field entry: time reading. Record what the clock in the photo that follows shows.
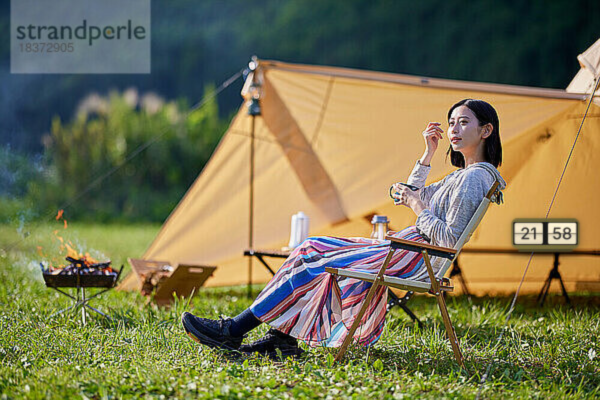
21:58
